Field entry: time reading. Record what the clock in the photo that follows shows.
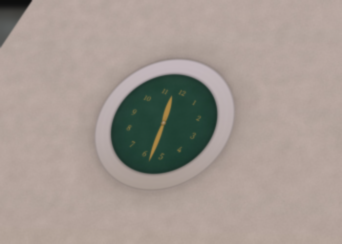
11:28
